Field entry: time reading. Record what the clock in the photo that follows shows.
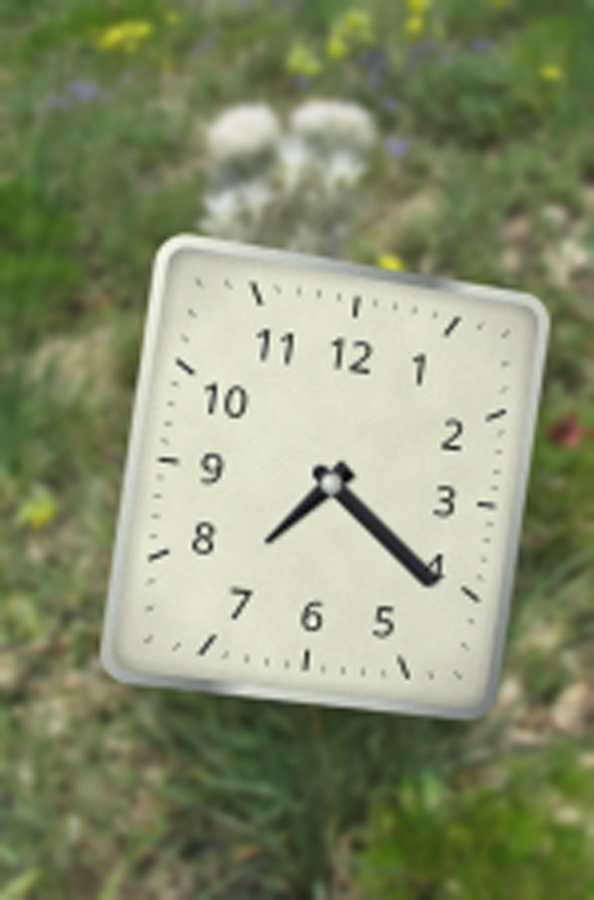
7:21
